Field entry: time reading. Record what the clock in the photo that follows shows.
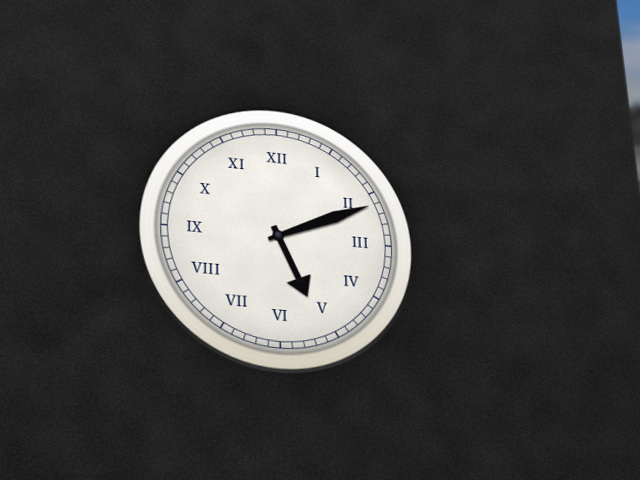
5:11
